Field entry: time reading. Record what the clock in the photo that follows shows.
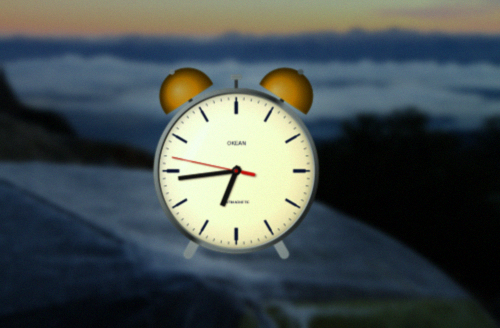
6:43:47
